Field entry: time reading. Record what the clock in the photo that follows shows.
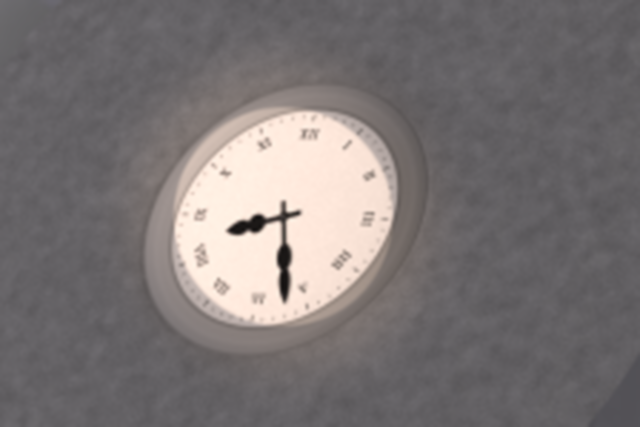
8:27
